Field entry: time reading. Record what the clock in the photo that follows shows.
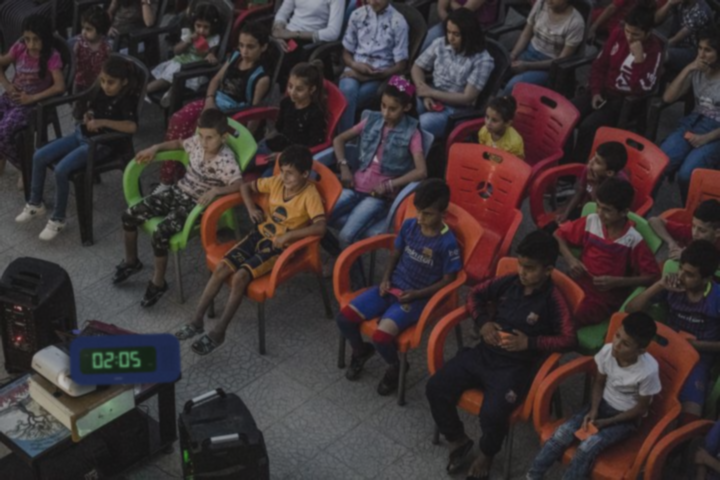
2:05
